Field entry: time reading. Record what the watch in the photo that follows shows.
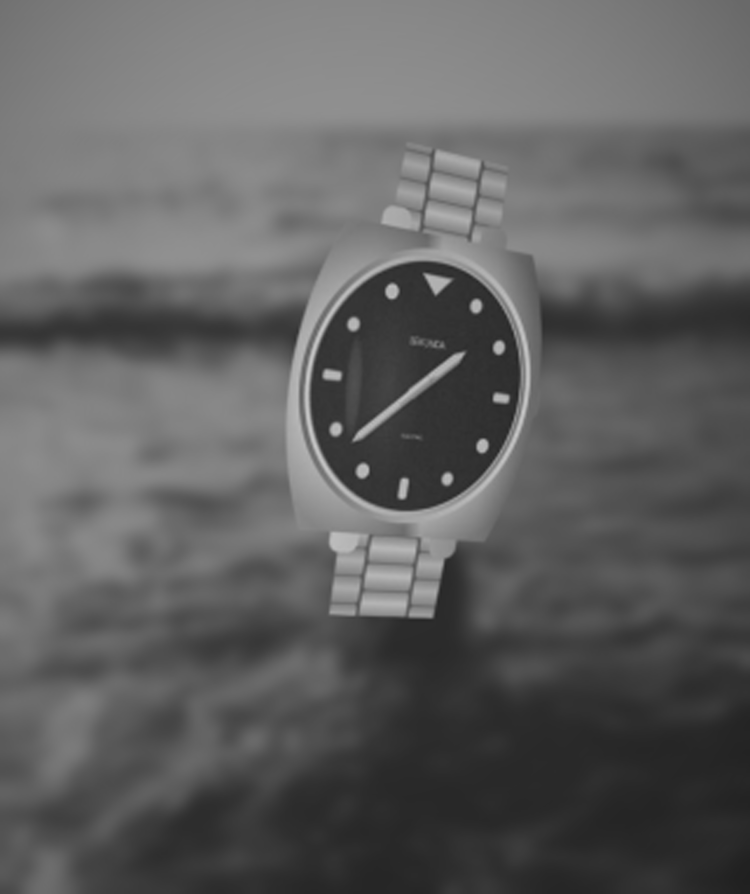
1:38
